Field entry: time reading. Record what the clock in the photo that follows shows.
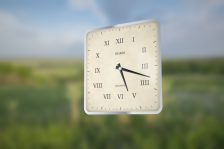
5:18
